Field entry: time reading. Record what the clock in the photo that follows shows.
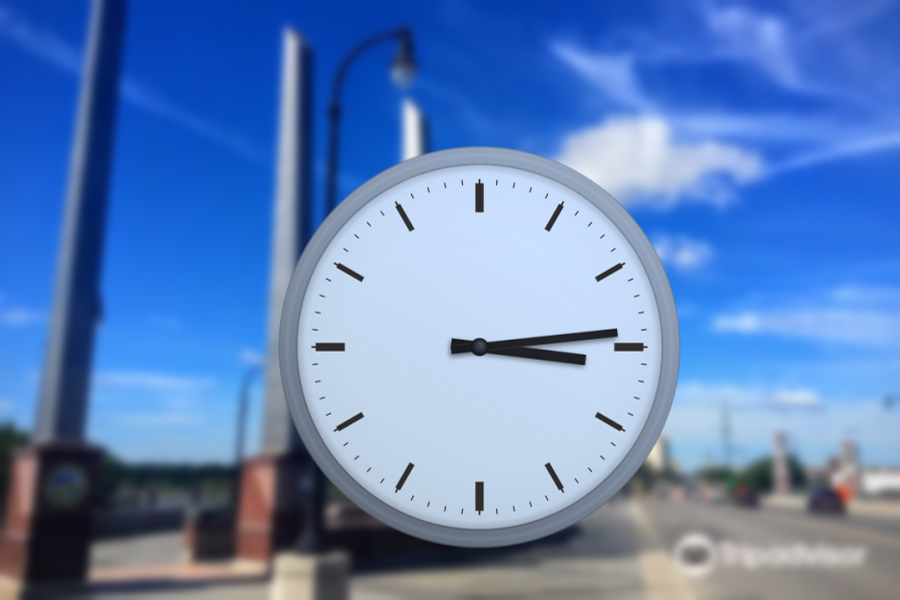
3:14
